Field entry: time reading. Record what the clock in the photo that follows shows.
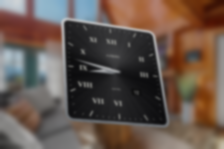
8:47
